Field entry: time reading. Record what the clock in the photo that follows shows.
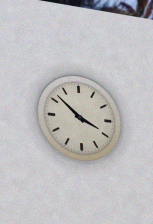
3:52
